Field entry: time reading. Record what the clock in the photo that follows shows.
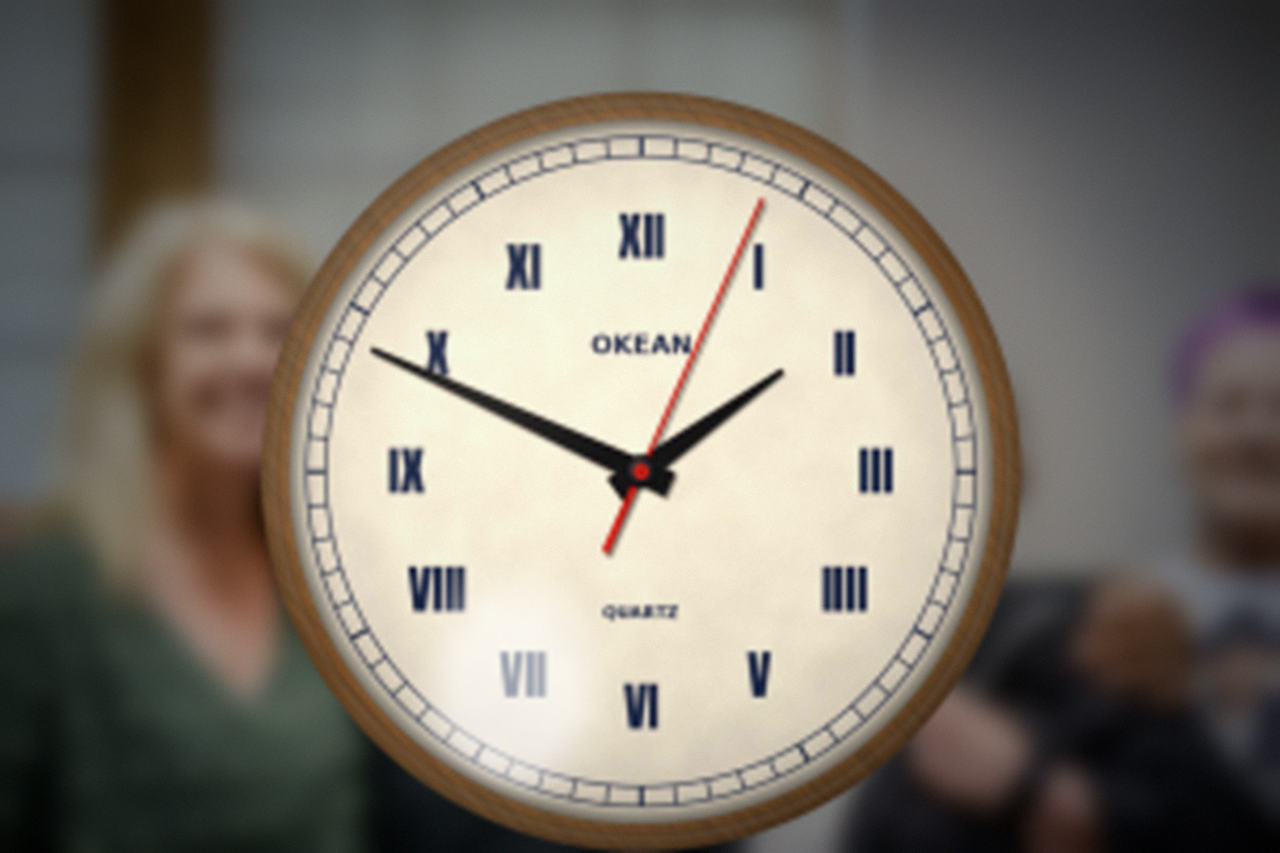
1:49:04
